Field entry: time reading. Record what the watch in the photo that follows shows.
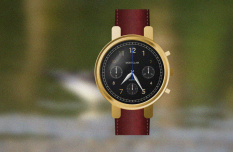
7:25
